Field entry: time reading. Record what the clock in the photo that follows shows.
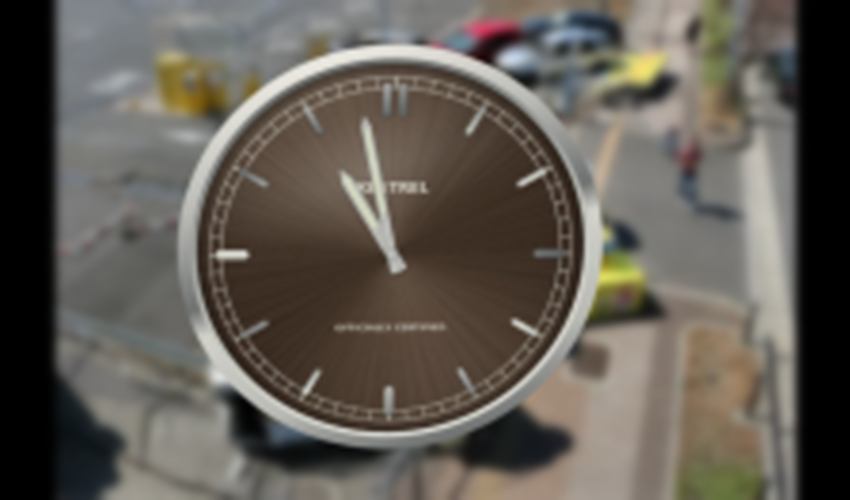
10:58
